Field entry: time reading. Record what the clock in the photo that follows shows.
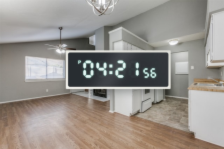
4:21:56
